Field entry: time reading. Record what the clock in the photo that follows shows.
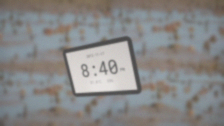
8:40
